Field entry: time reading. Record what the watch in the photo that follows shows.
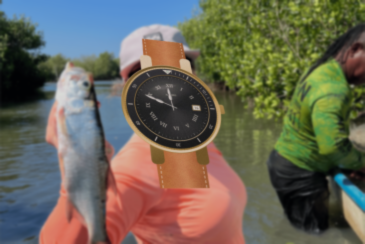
11:49
